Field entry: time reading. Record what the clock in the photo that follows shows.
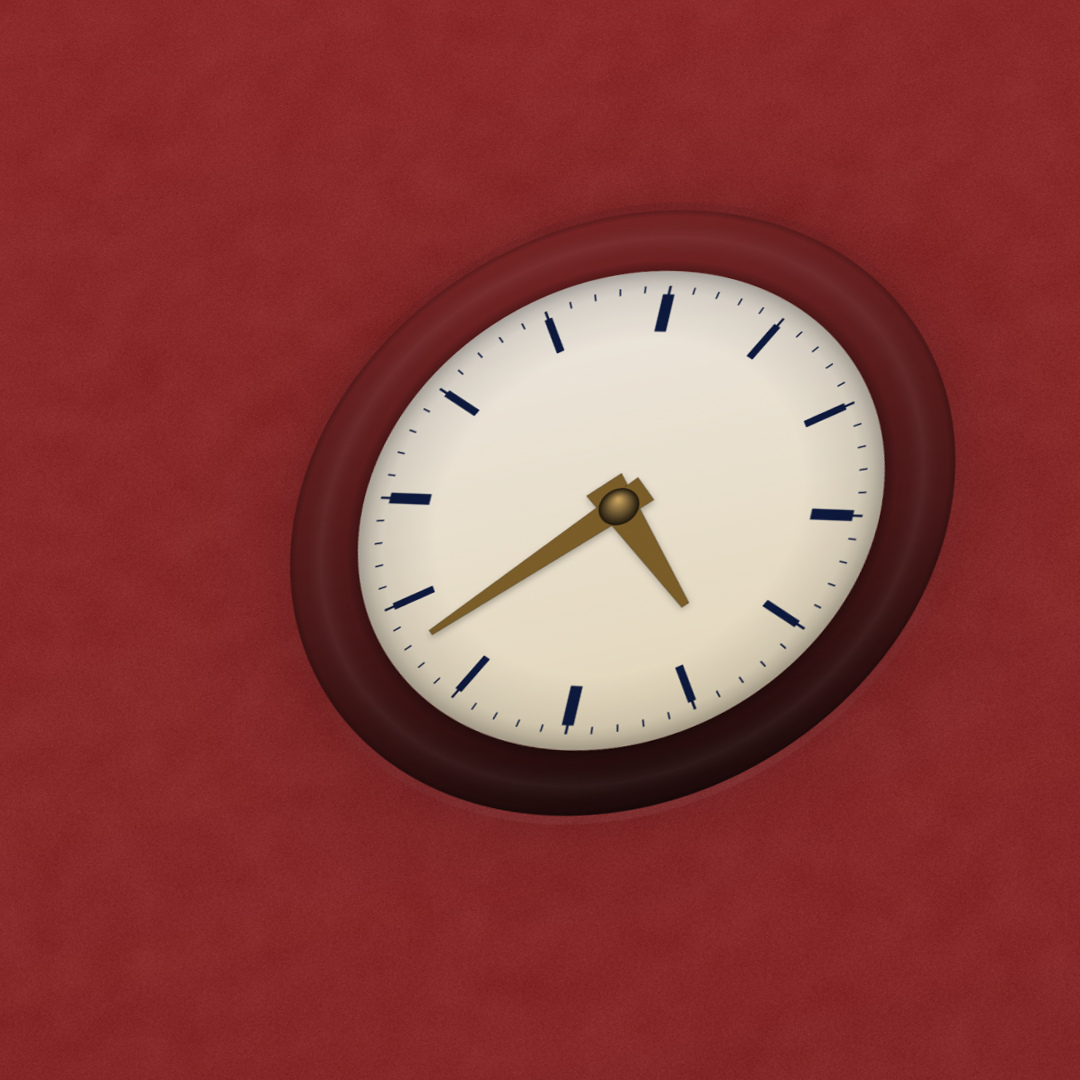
4:38
